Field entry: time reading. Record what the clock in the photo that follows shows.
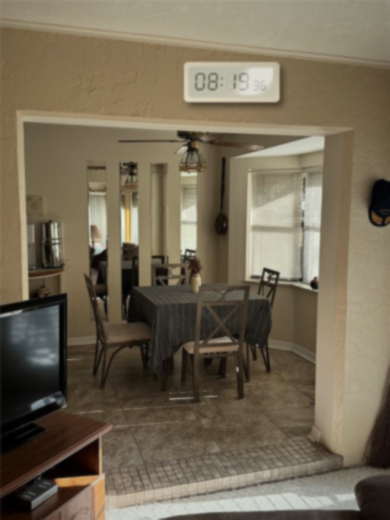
8:19
